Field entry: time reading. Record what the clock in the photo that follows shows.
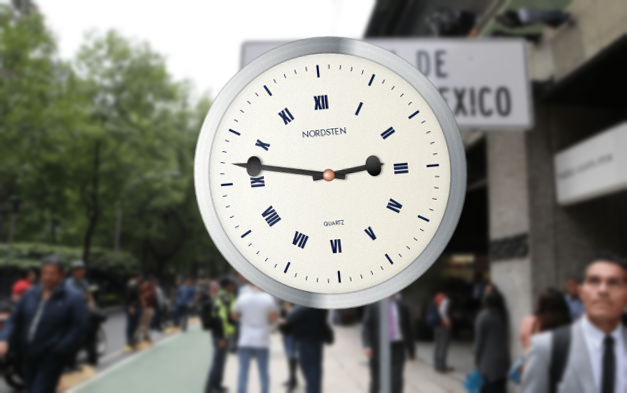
2:47
